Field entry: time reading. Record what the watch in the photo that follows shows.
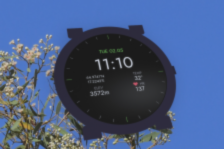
11:10
